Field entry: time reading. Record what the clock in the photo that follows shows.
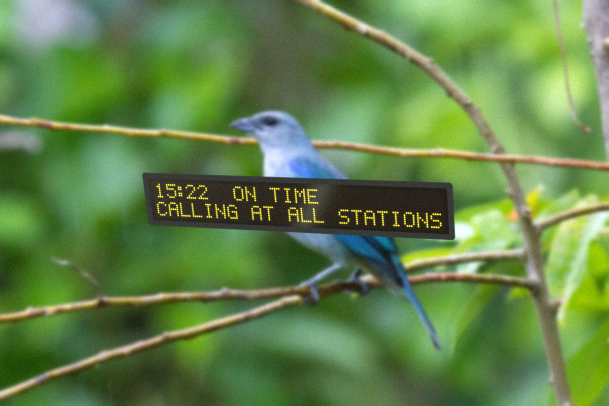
15:22
